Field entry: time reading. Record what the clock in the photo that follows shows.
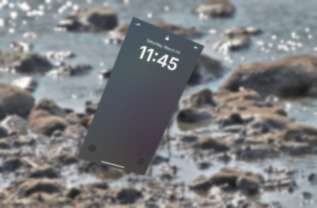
11:45
